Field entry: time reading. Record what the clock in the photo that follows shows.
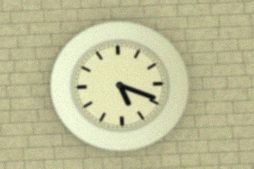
5:19
